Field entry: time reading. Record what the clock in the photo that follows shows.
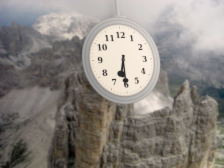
6:30
